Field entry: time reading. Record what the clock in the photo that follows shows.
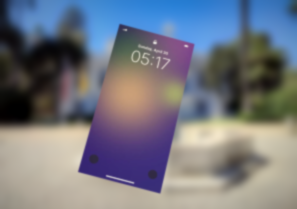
5:17
